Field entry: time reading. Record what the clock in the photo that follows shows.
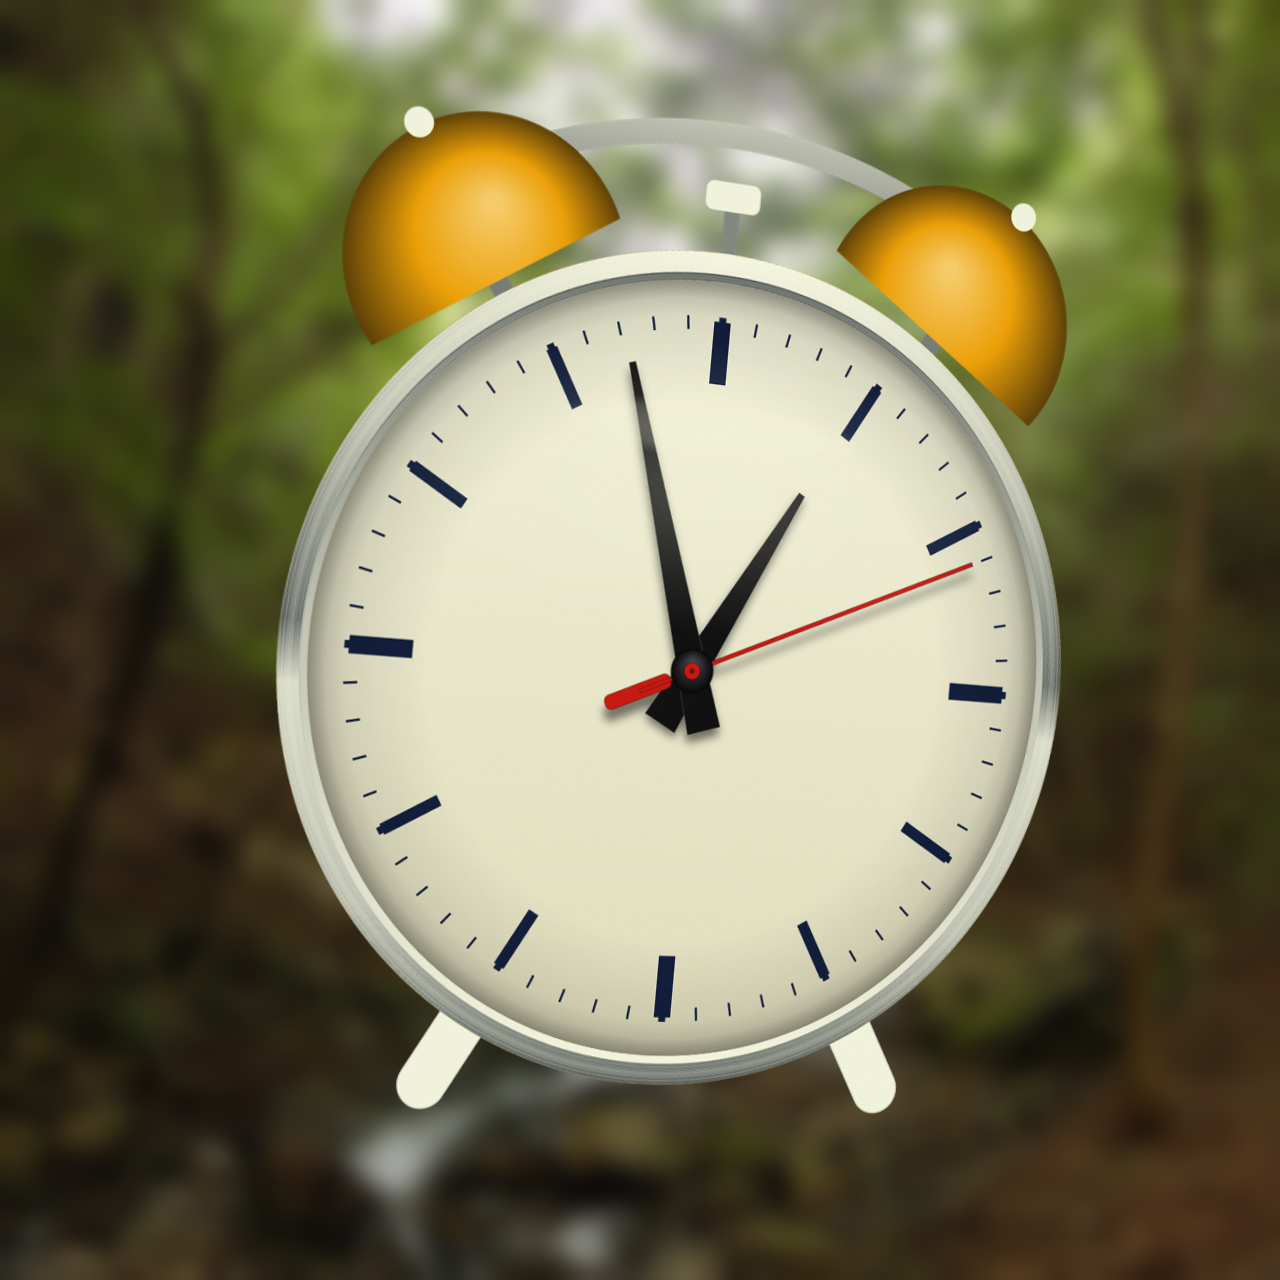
12:57:11
